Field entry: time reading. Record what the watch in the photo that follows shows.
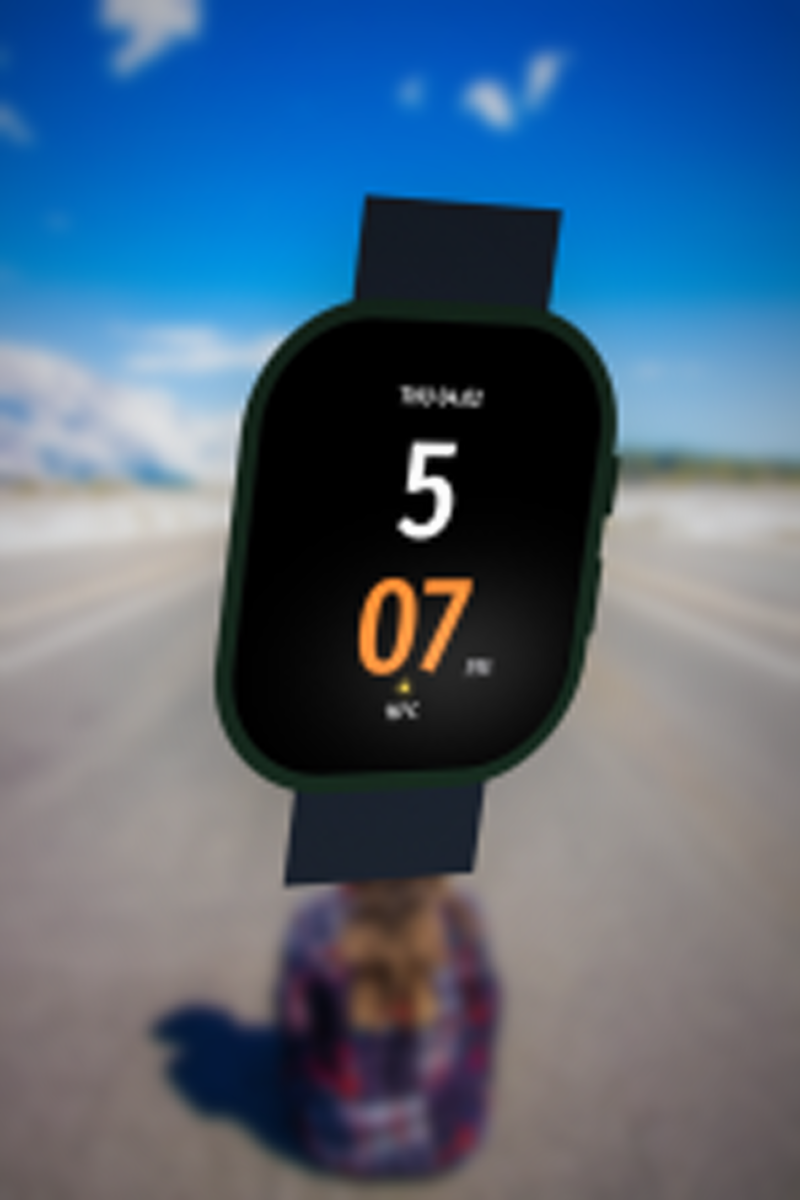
5:07
